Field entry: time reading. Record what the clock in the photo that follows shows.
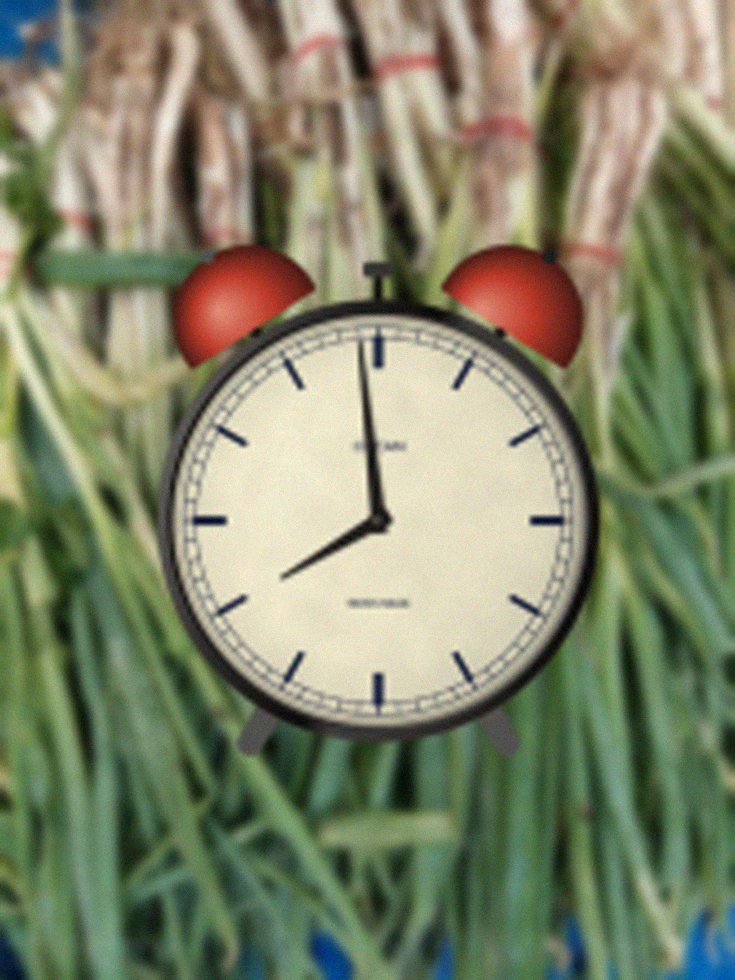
7:59
